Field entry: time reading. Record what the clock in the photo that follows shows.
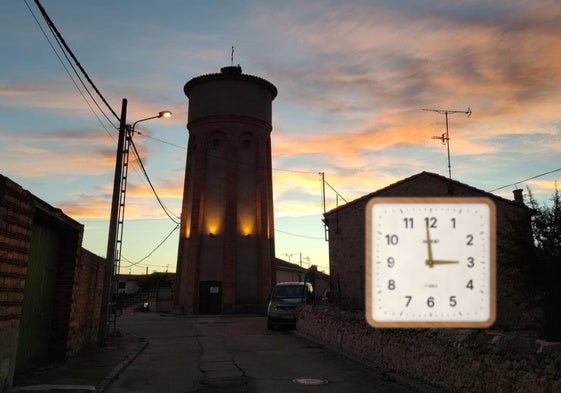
2:59
